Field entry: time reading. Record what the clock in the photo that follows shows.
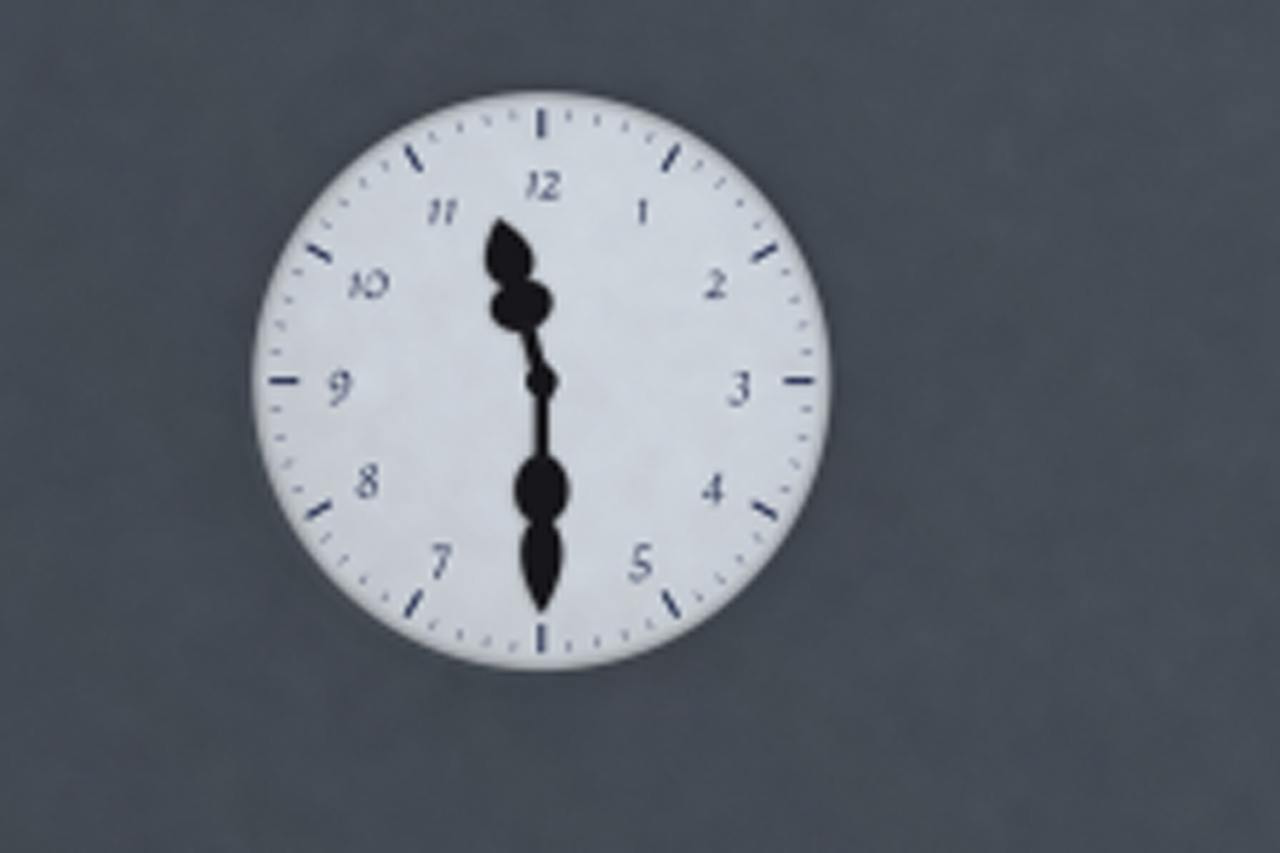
11:30
